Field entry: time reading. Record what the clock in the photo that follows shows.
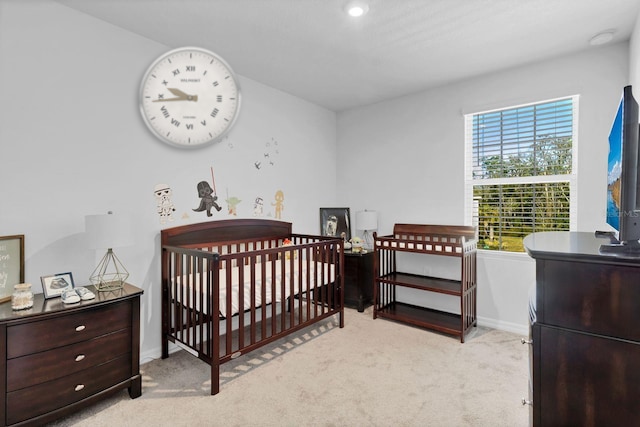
9:44
